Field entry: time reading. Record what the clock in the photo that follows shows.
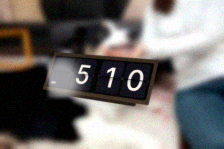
5:10
